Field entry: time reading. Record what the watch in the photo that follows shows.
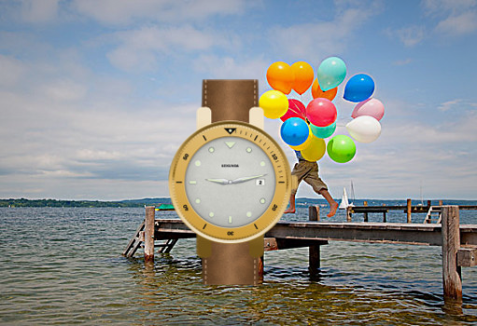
9:13
